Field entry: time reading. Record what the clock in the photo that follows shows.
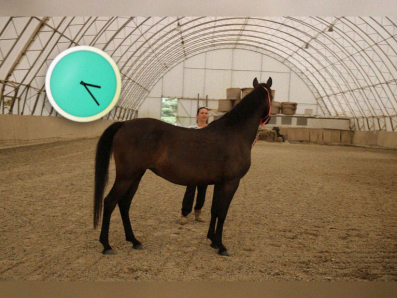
3:24
